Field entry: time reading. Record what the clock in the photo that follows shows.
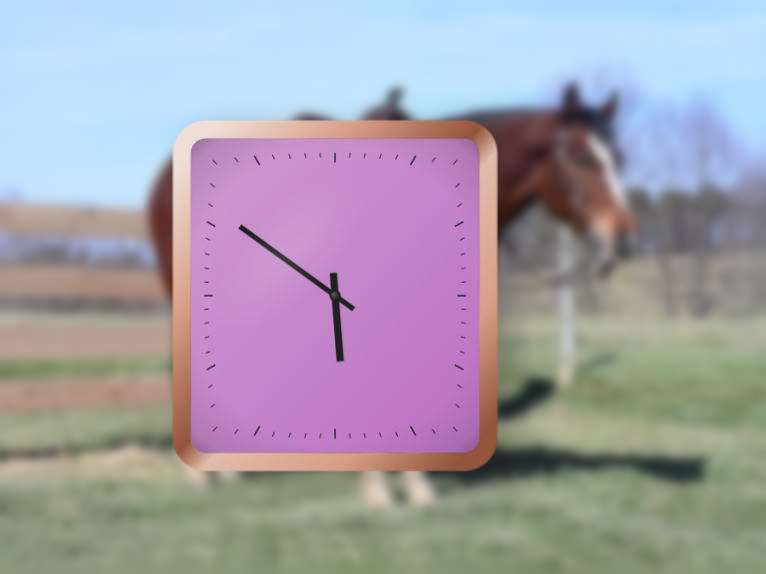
5:51
